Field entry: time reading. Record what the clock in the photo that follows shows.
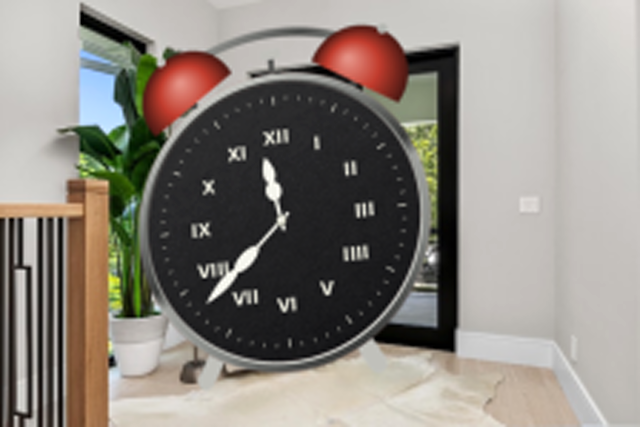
11:38
